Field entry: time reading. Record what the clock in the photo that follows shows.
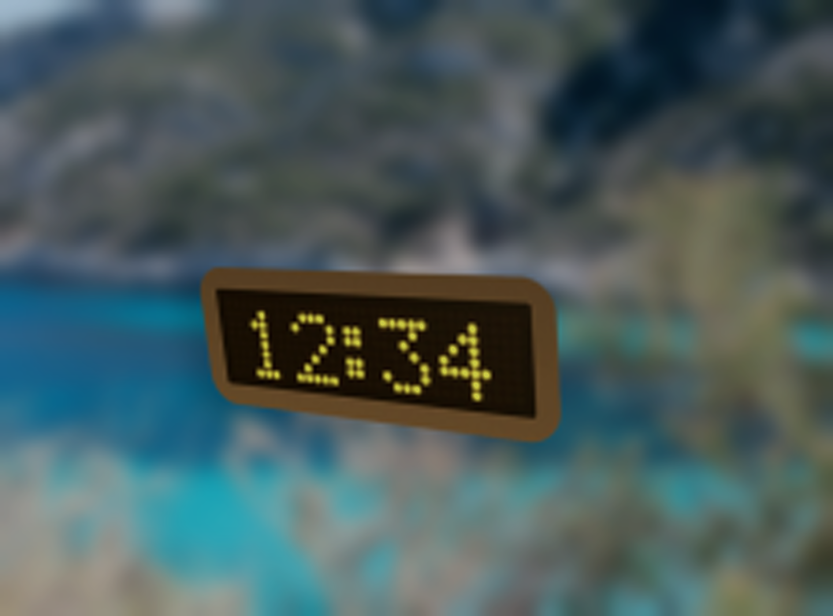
12:34
